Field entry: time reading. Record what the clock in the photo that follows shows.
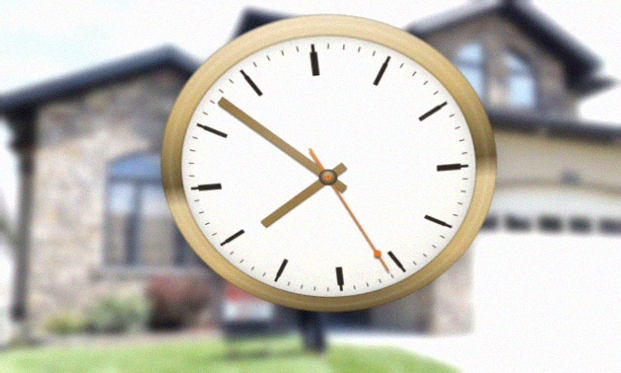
7:52:26
